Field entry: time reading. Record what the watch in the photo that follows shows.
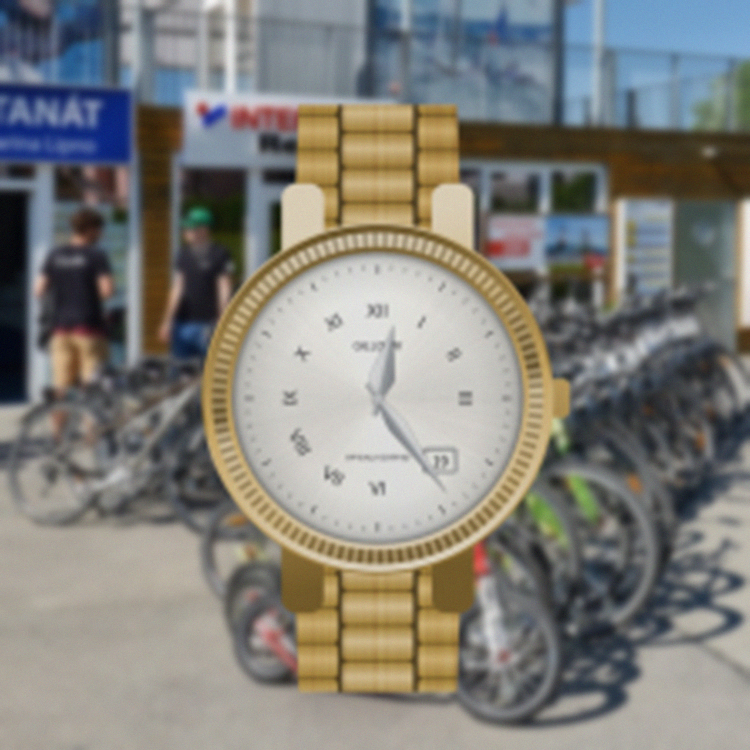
12:24
